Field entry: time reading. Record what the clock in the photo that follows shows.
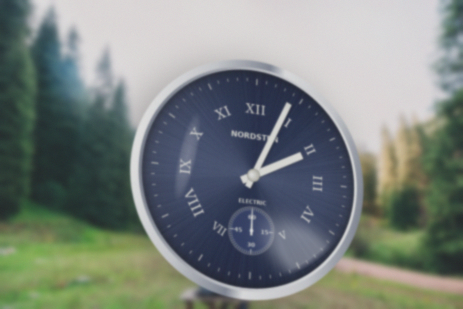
2:04
